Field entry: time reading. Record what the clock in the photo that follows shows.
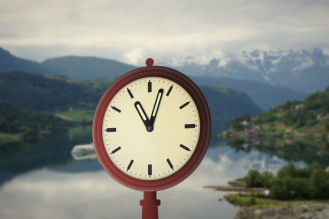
11:03
